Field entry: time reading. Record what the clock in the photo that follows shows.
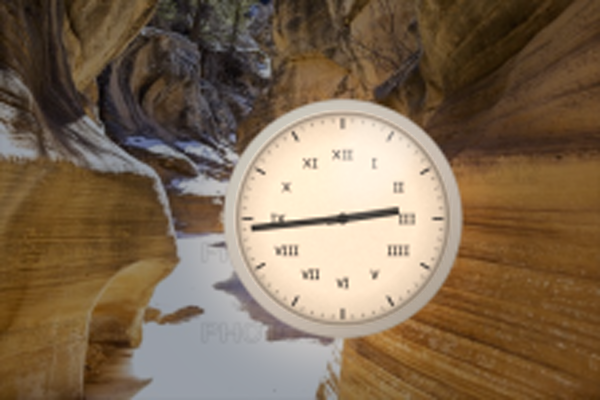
2:44
